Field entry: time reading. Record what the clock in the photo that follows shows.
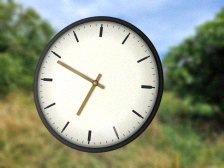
6:49
